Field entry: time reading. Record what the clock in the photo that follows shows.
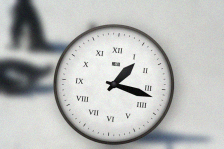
1:17
